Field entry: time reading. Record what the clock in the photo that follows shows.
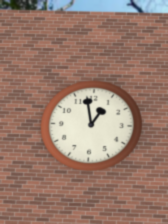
12:58
